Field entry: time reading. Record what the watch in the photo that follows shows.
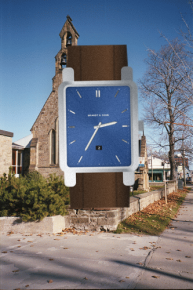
2:35
